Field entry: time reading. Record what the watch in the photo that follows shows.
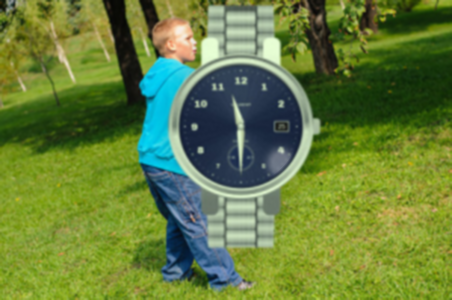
11:30
